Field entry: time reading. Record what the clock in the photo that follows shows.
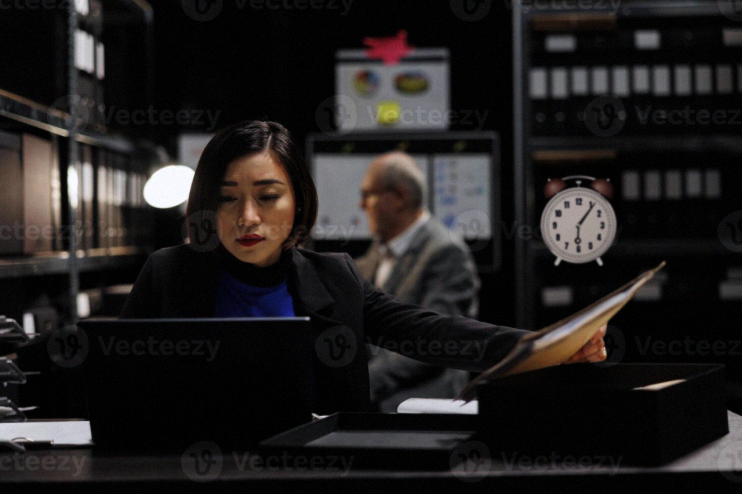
6:06
